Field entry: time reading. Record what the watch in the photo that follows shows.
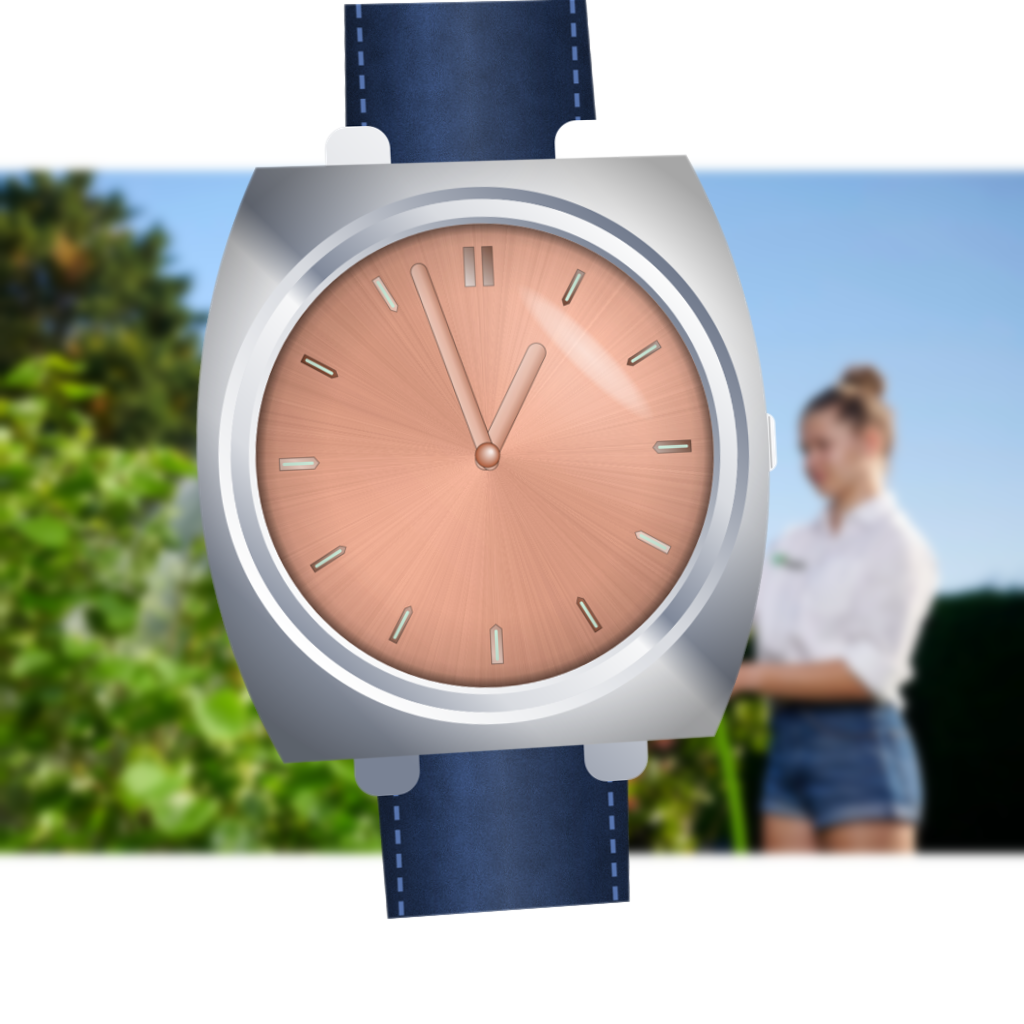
12:57
